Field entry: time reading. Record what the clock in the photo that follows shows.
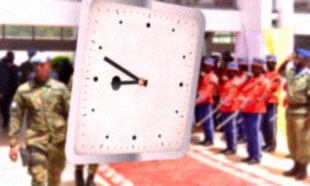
8:49
